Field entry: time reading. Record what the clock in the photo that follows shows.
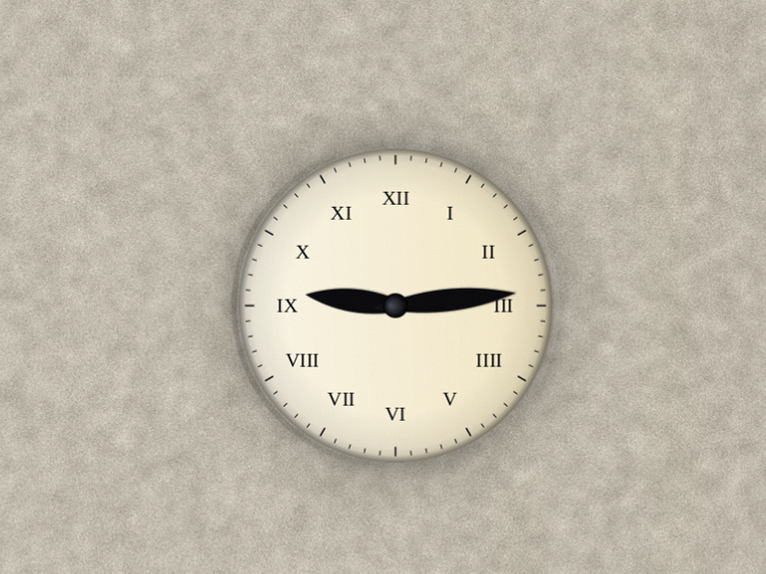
9:14
